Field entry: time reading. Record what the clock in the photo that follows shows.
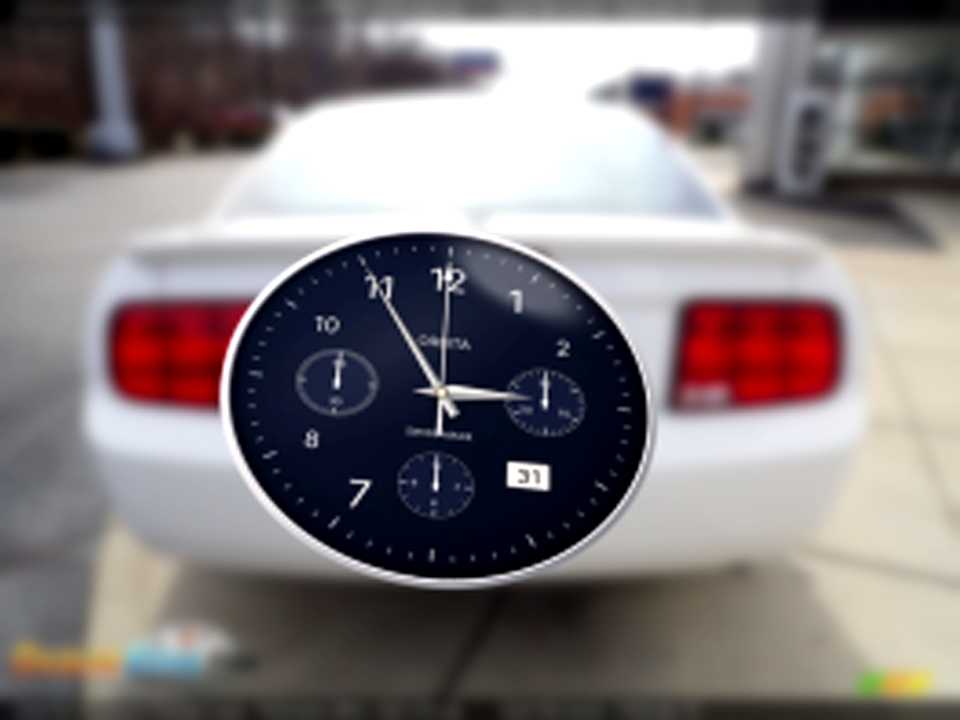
2:55
